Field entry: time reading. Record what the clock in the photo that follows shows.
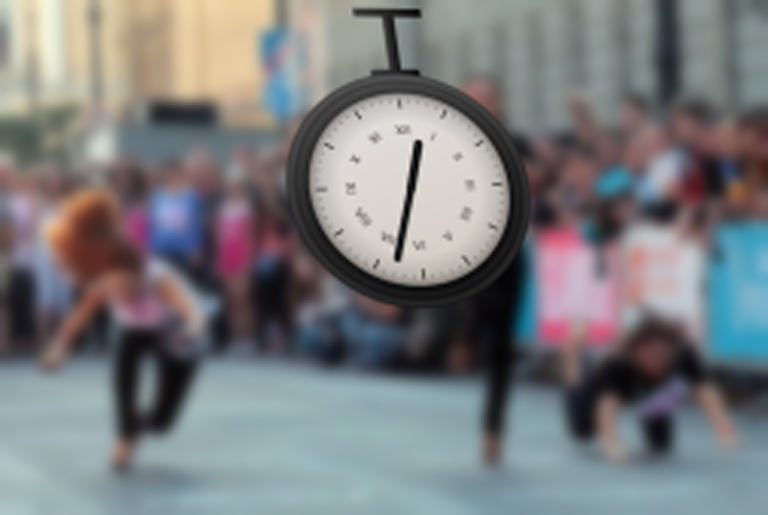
12:33
